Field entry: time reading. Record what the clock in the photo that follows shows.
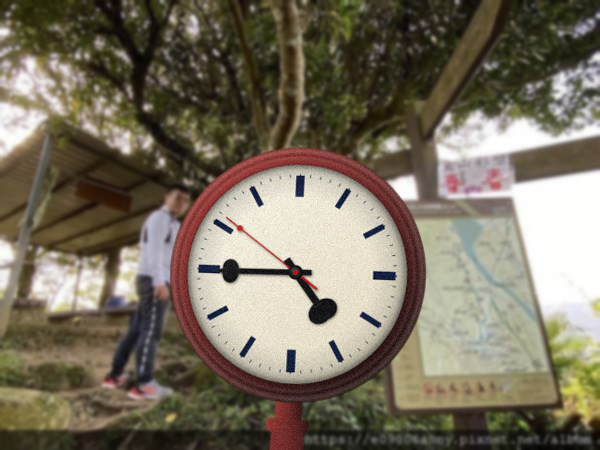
4:44:51
